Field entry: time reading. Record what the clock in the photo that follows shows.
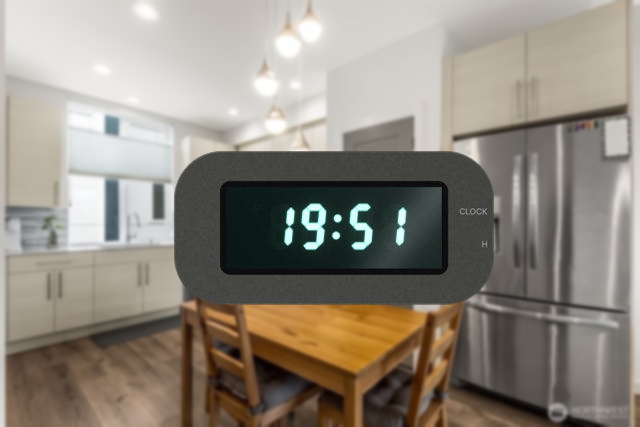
19:51
